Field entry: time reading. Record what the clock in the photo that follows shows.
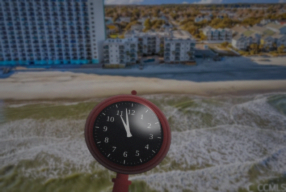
10:58
